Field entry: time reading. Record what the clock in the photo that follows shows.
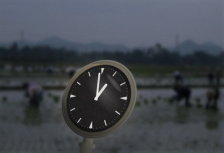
12:59
